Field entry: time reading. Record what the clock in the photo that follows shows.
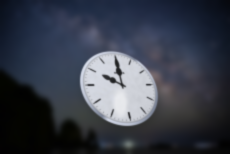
10:00
